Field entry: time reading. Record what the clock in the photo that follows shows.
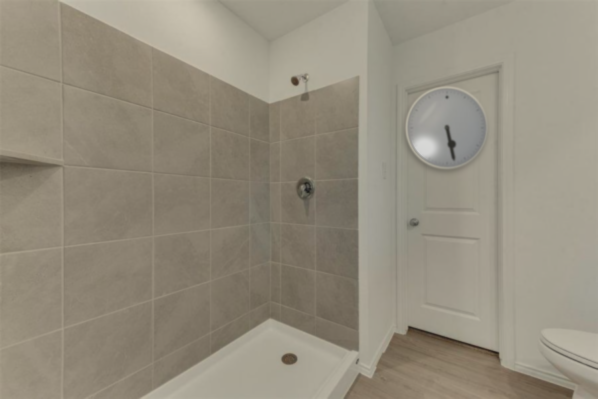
5:28
